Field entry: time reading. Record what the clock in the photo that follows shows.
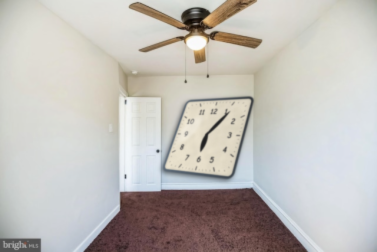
6:06
